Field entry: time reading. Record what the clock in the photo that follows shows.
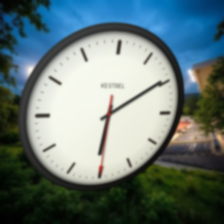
6:09:30
